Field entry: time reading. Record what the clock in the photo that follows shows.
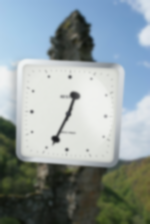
12:34
